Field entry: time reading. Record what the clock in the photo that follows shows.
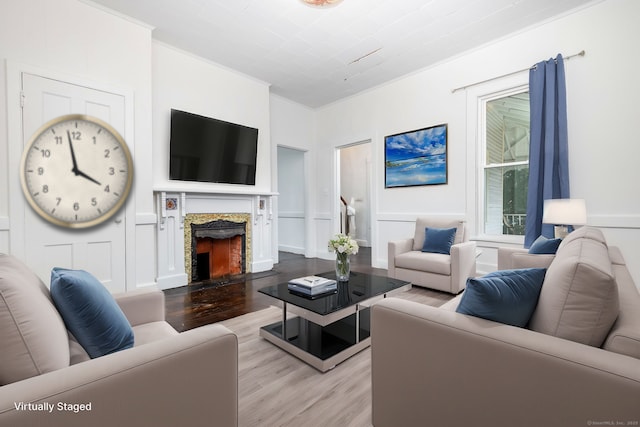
3:58
